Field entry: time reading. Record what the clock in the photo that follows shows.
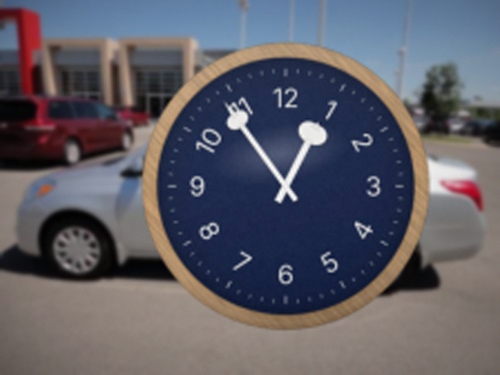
12:54
